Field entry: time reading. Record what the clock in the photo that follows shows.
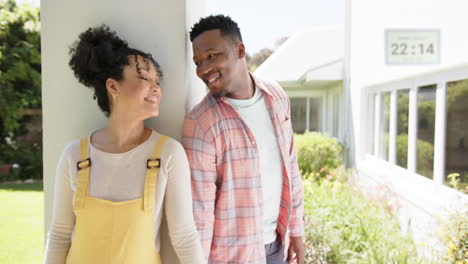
22:14
